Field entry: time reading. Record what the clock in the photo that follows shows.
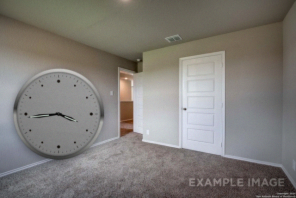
3:44
